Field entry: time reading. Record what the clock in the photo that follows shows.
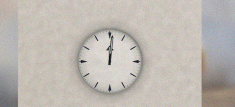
12:01
